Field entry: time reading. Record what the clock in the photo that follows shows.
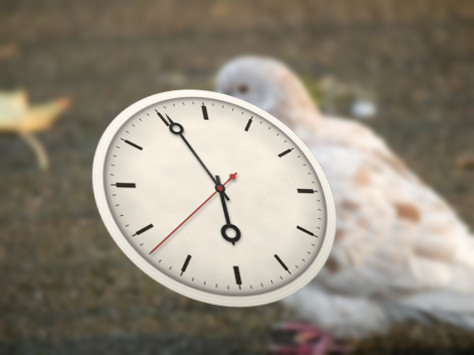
5:55:38
